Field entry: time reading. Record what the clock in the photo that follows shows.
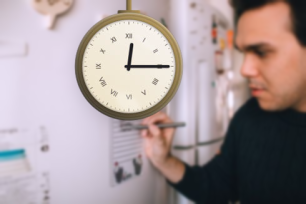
12:15
